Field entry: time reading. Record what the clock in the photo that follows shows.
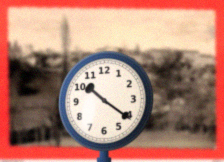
10:21
